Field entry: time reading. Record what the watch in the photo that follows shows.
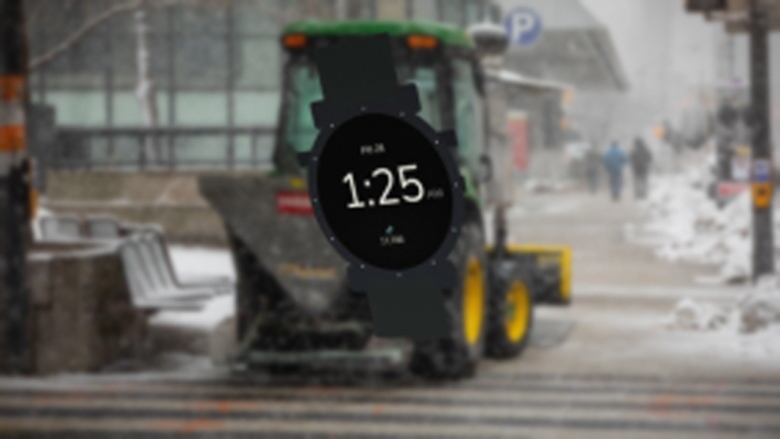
1:25
